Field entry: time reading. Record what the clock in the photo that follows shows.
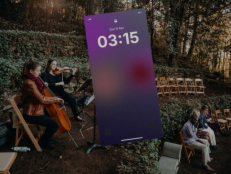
3:15
